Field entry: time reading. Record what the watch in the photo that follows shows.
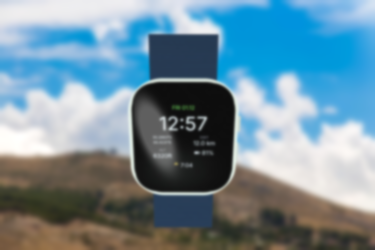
12:57
